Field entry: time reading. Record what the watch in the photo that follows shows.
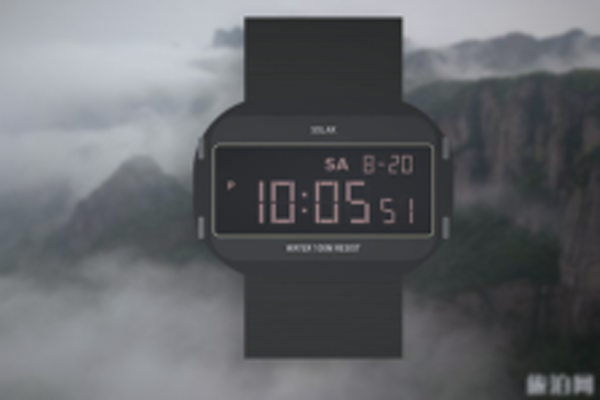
10:05:51
